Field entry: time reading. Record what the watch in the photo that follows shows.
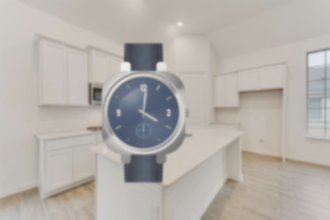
4:01
